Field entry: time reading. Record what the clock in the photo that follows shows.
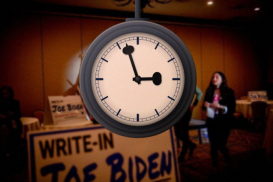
2:57
